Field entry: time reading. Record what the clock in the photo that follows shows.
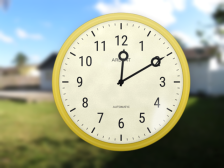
12:10
